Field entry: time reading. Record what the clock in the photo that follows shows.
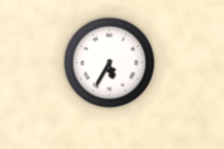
5:35
